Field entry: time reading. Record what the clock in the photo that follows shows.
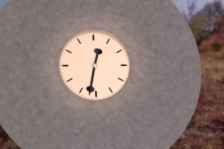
12:32
